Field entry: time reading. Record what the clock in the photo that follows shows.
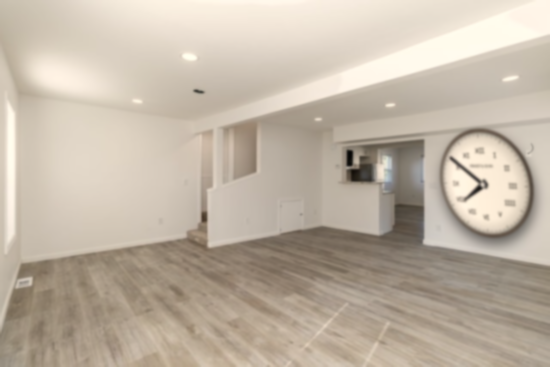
7:51
